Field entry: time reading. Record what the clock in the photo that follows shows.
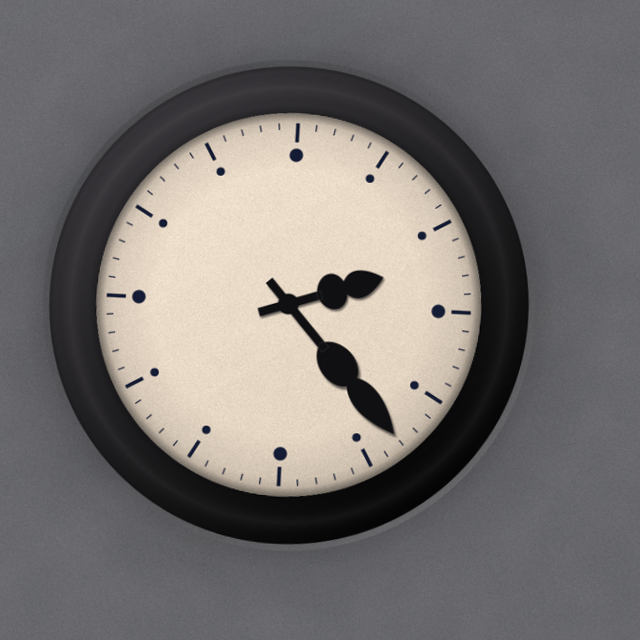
2:23
